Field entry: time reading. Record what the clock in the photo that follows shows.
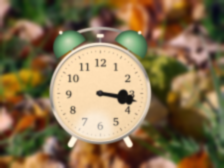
3:17
